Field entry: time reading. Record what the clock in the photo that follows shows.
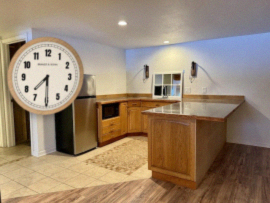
7:30
